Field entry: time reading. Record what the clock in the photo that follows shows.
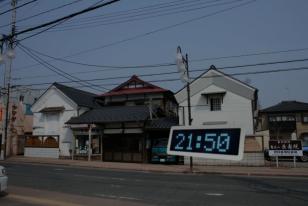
21:50
